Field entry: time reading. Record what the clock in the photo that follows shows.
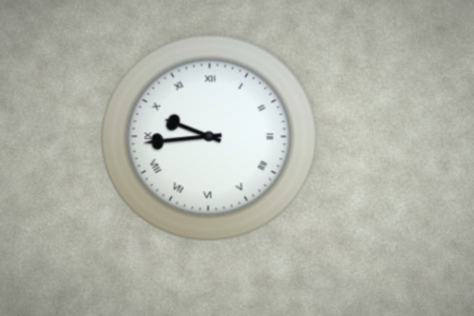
9:44
